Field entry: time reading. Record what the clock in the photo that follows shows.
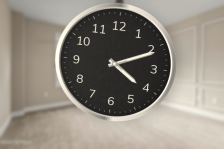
4:11
